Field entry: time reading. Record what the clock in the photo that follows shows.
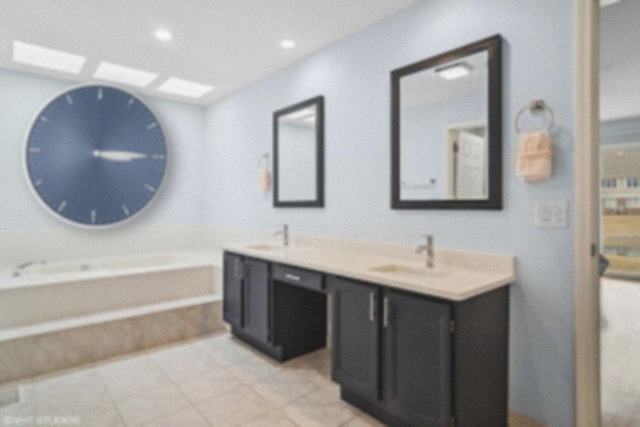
3:15
